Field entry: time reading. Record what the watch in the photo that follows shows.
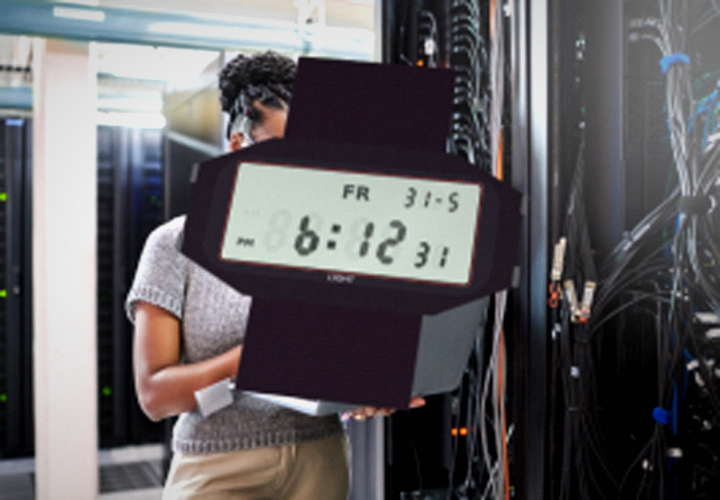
6:12:31
